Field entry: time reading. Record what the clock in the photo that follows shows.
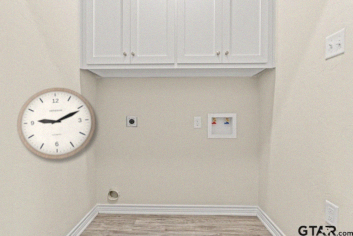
9:11
